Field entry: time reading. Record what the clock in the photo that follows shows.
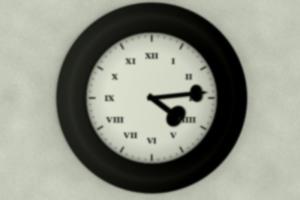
4:14
